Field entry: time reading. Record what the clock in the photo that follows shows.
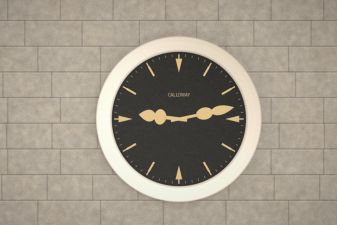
9:13
